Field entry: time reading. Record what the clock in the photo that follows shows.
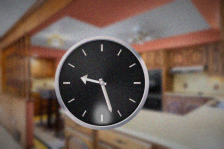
9:27
